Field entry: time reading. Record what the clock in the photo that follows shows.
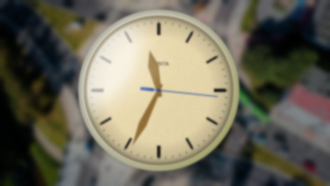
11:34:16
